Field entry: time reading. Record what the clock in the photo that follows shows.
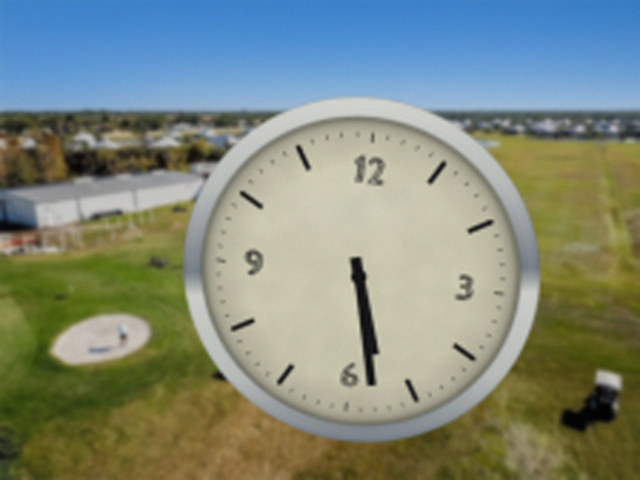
5:28
